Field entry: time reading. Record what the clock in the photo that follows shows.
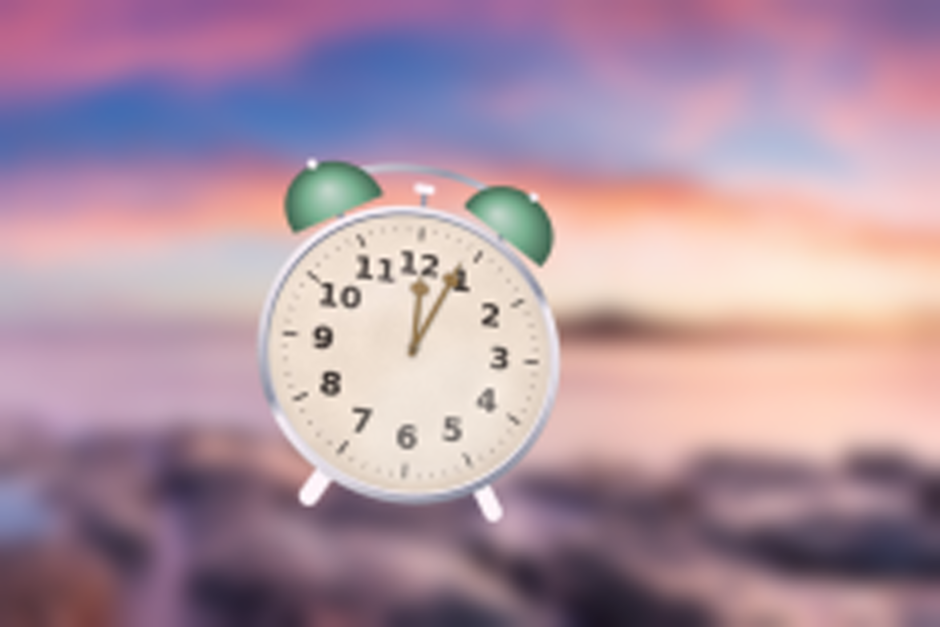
12:04
